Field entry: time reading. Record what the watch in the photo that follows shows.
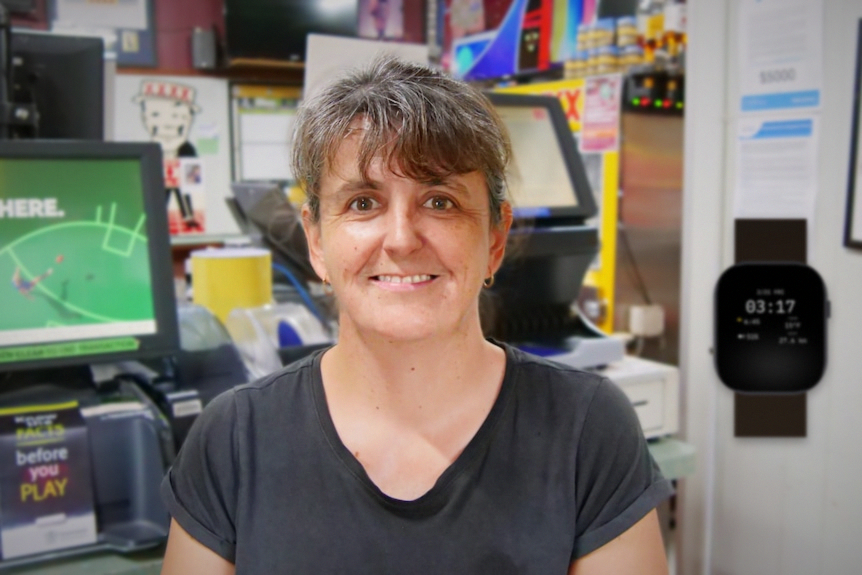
3:17
